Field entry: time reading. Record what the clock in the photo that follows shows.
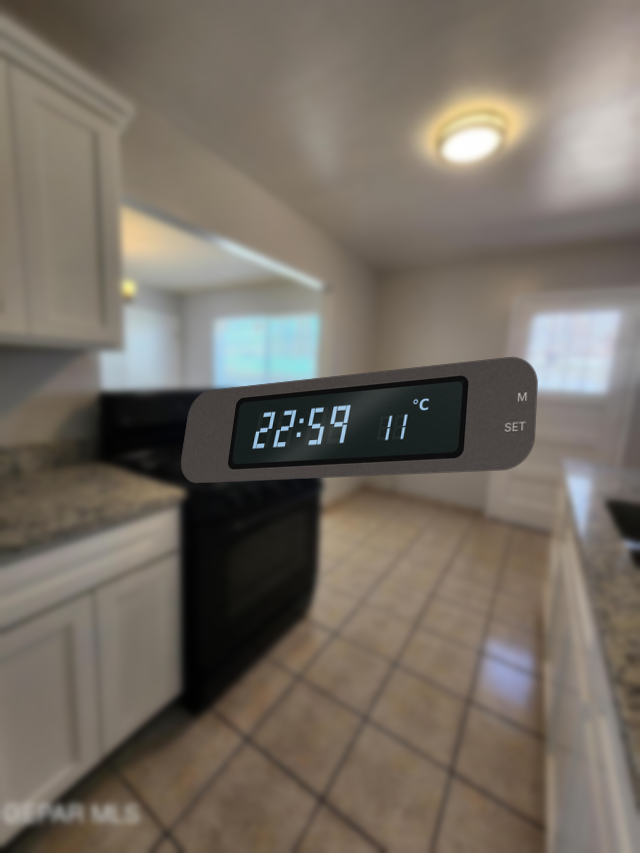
22:59
